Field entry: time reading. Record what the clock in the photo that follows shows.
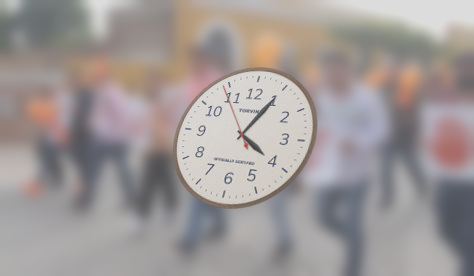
4:04:54
